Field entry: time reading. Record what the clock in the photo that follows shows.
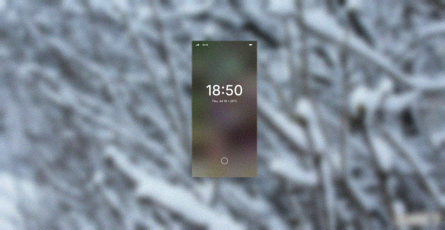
18:50
